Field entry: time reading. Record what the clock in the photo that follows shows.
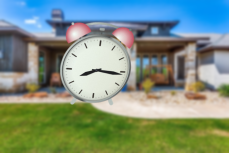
8:16
